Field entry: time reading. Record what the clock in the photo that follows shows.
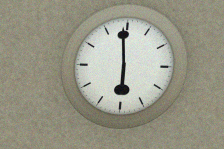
5:59
